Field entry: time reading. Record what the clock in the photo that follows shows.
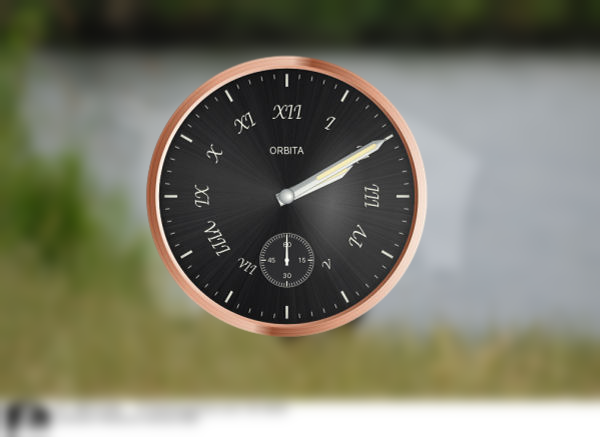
2:10
